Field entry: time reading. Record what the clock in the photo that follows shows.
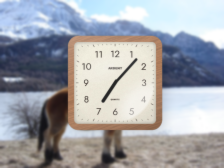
7:07
